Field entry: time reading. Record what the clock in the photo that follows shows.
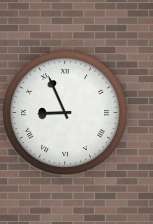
8:56
